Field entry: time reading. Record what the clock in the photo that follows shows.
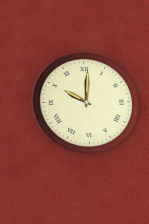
10:01
